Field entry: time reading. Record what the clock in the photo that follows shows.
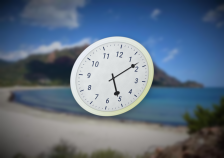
5:08
